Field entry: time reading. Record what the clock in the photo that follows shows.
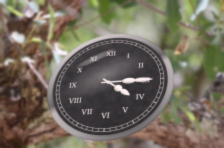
4:15
